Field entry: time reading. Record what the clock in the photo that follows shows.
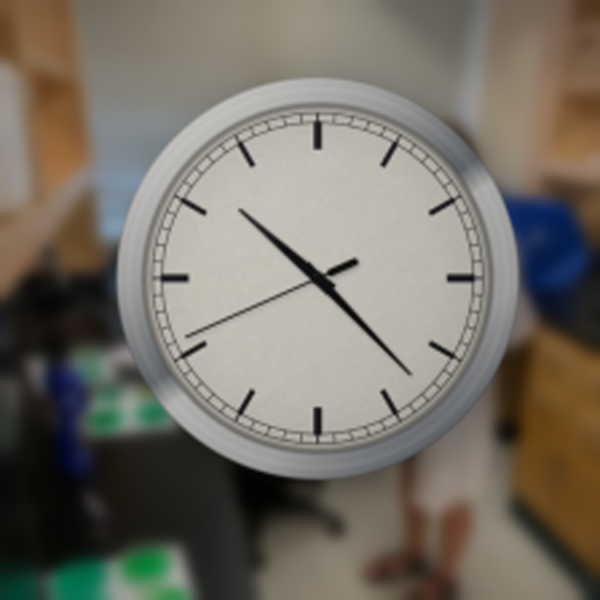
10:22:41
